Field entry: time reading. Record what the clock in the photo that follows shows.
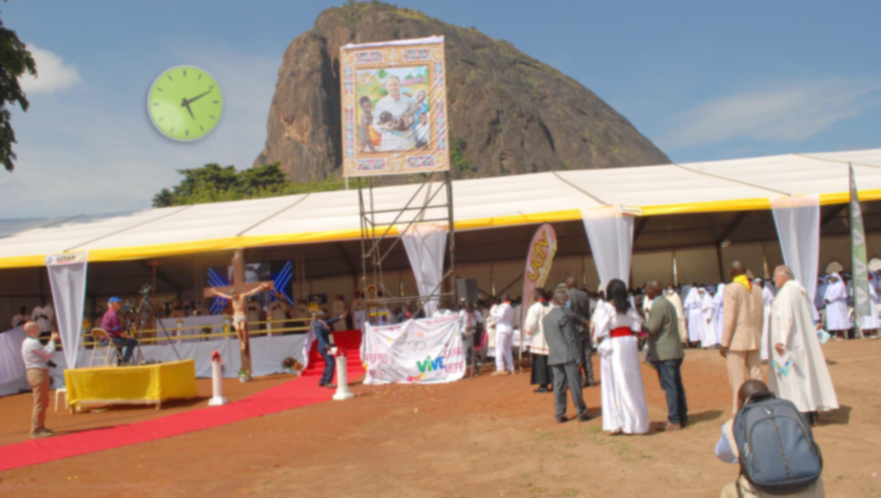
5:11
